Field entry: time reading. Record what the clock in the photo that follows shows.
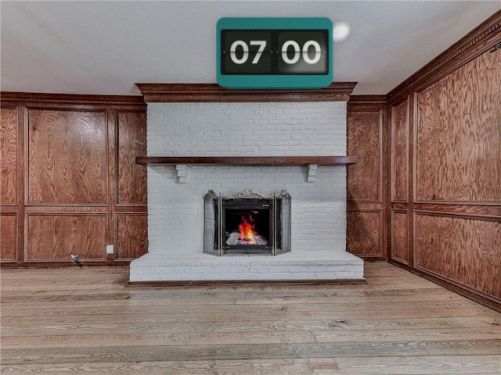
7:00
